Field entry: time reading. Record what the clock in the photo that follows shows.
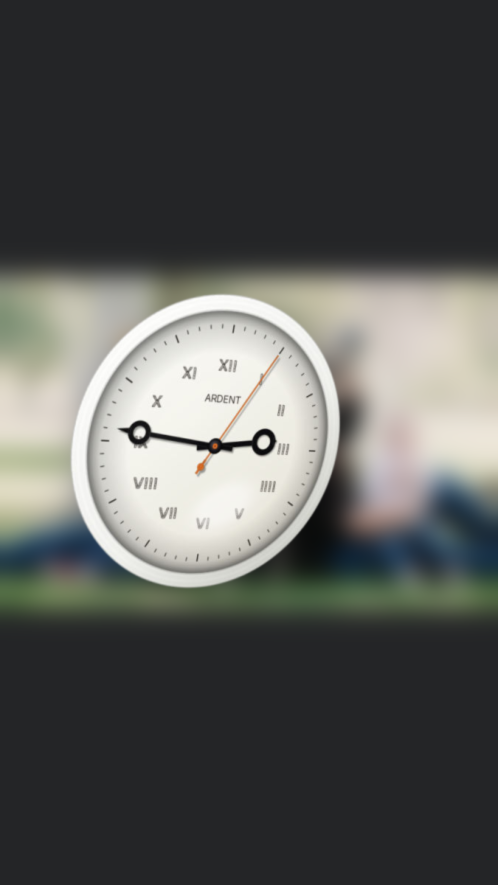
2:46:05
